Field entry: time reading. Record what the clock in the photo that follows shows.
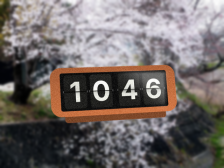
10:46
